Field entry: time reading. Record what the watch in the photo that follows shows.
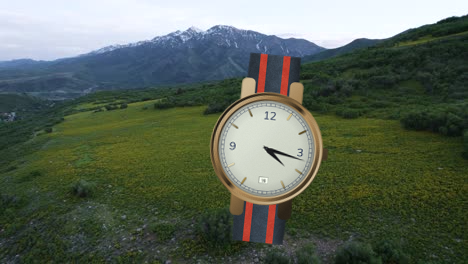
4:17
